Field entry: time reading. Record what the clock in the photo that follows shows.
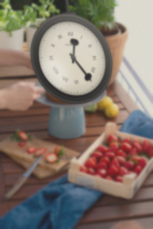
12:24
